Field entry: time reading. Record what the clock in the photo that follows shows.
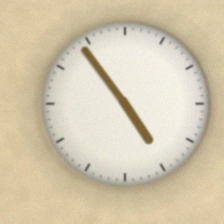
4:54
